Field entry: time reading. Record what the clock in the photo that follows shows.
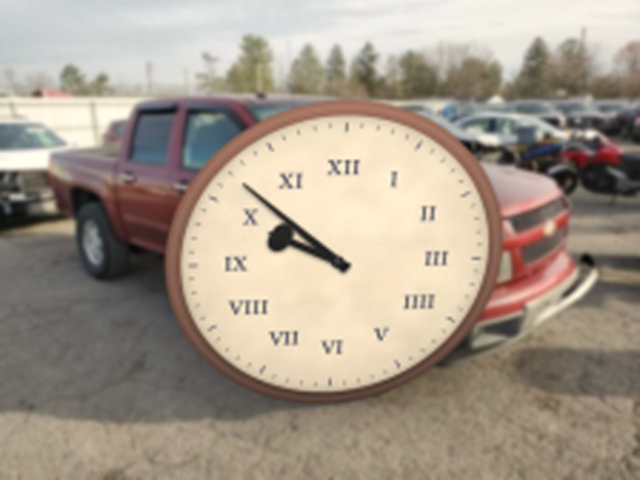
9:52
